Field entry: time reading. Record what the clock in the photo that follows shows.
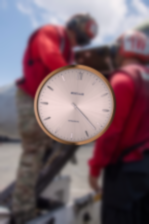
4:22
